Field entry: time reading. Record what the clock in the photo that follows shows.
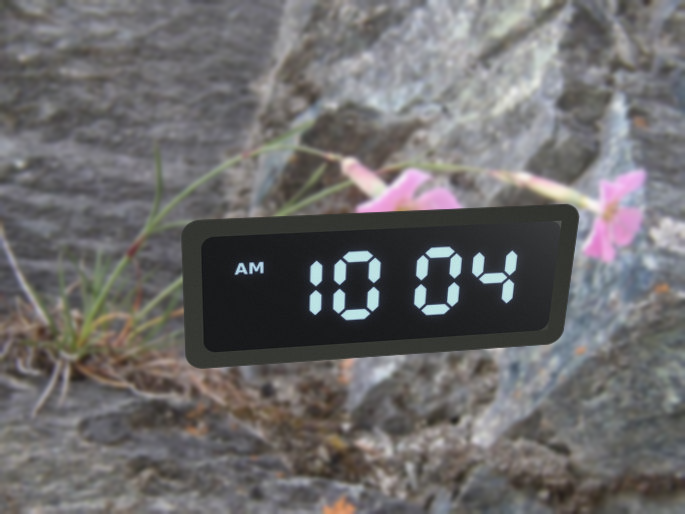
10:04
